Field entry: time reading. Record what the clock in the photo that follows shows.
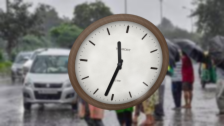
11:32
